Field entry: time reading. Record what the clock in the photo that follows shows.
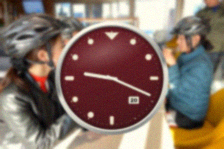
9:19
